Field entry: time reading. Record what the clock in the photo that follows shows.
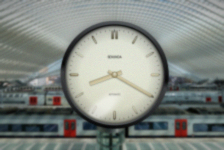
8:20
